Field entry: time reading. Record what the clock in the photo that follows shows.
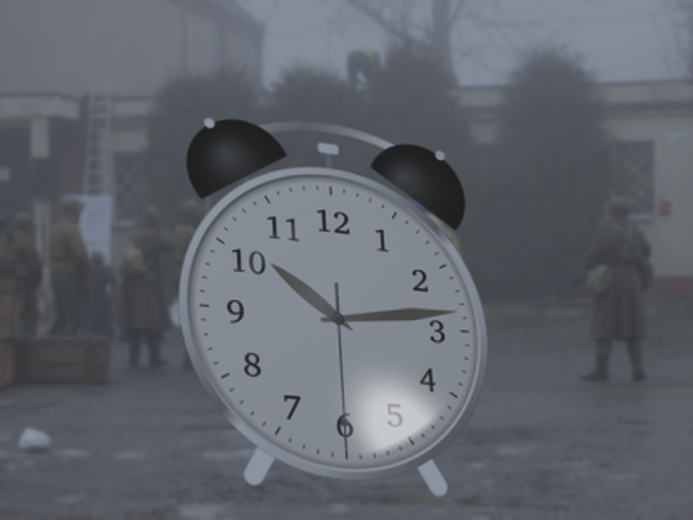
10:13:30
